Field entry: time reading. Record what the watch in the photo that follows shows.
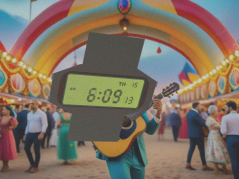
6:09:13
